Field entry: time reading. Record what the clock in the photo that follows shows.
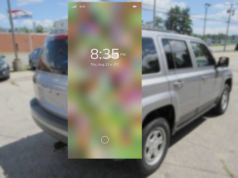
8:35
